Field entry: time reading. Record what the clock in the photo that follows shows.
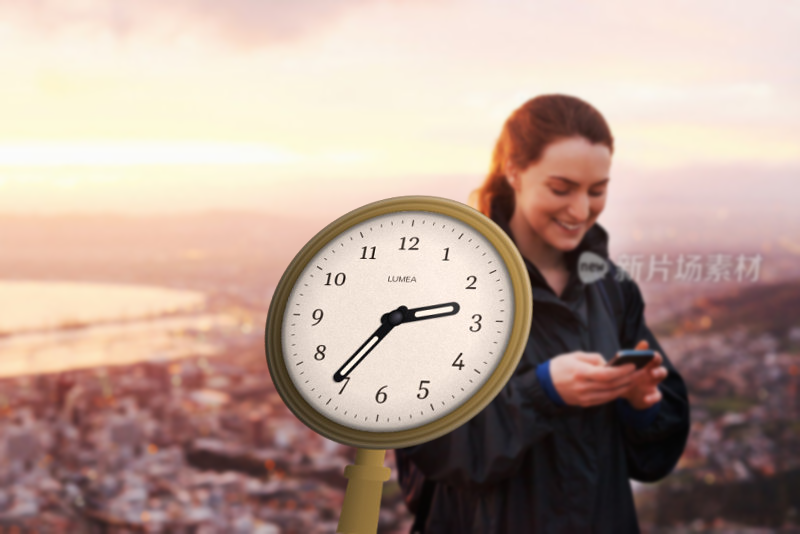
2:36
